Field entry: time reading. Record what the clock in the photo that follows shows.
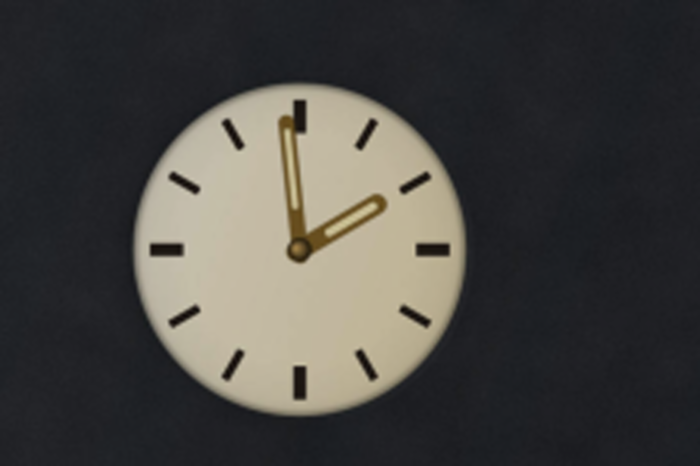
1:59
